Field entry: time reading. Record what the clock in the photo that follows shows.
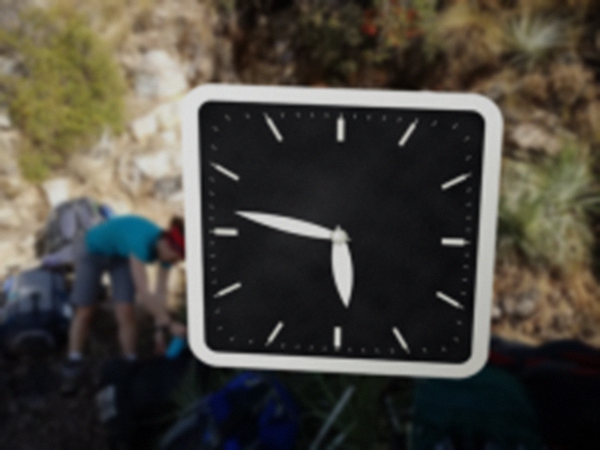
5:47
